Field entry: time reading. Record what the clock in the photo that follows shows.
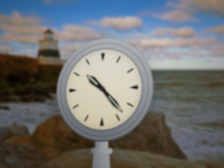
10:23
